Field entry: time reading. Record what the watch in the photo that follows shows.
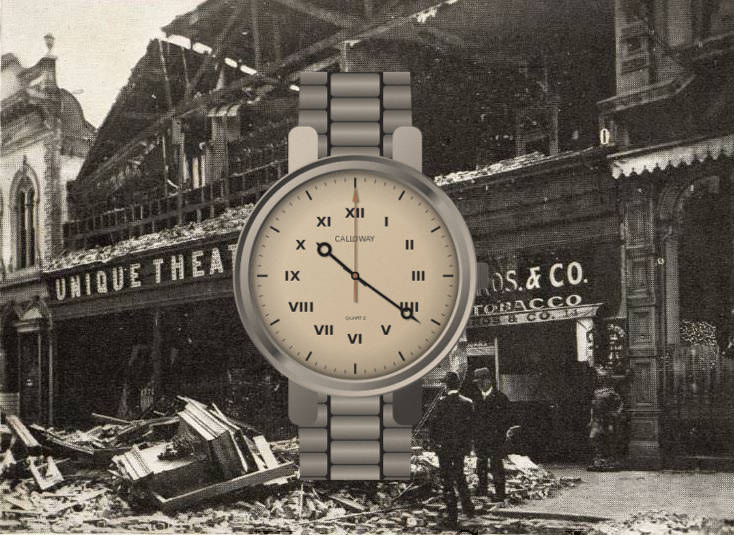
10:21:00
